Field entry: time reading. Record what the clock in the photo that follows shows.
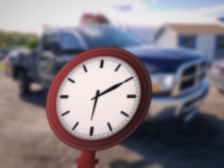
6:10
